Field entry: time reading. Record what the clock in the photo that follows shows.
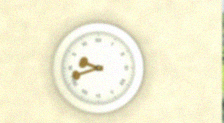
9:42
